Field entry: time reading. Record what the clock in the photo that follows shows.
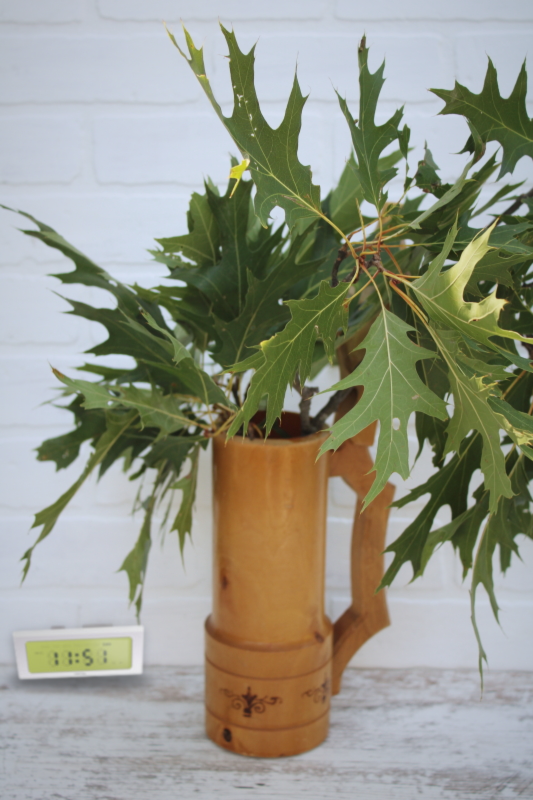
11:51
